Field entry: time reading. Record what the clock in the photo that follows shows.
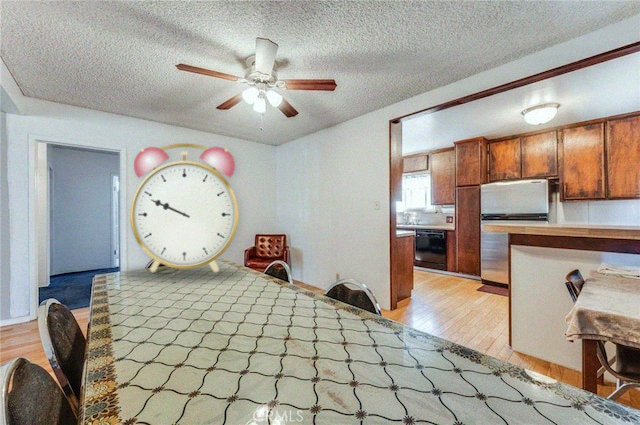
9:49
